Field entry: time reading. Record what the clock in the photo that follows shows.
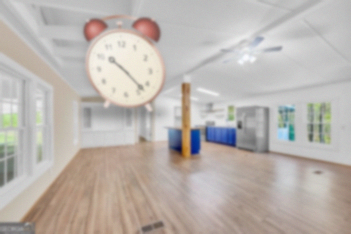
10:23
